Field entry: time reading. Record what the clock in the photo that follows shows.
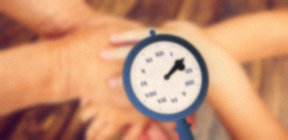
2:10
